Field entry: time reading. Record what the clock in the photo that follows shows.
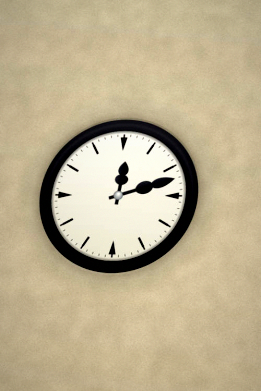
12:12
